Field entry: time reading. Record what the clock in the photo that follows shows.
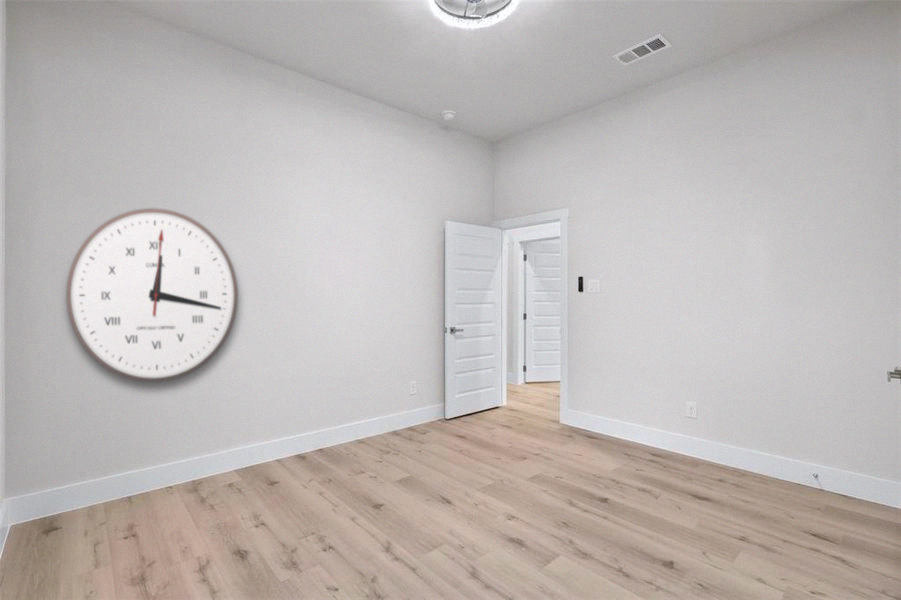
12:17:01
